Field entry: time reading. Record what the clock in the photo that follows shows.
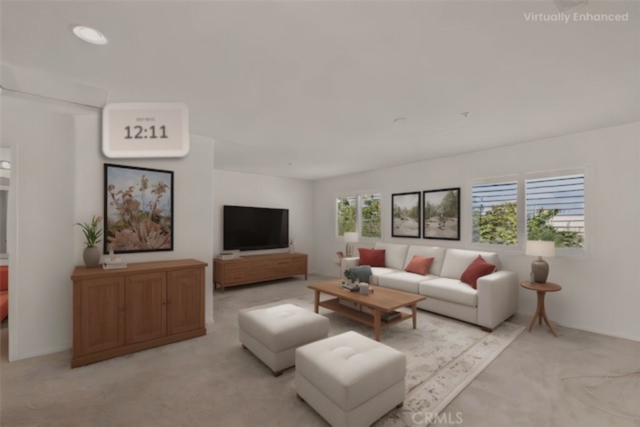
12:11
